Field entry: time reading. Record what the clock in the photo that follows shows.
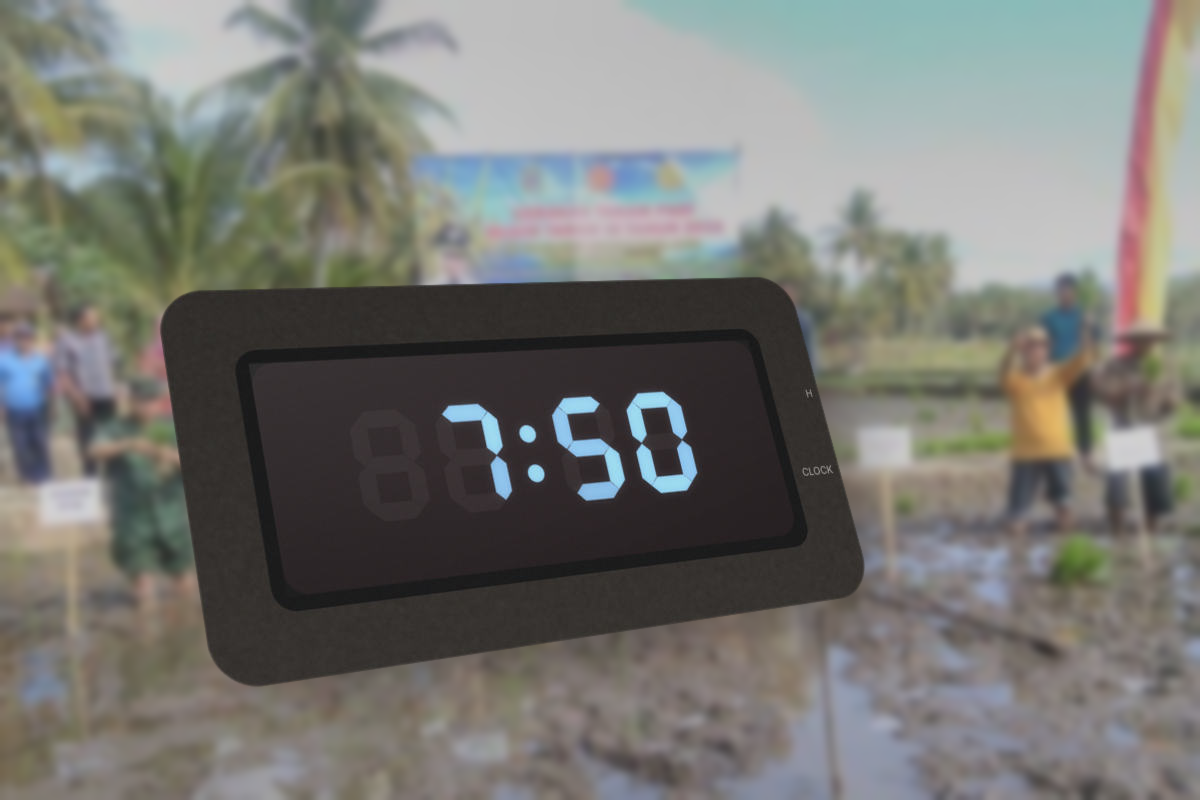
7:50
